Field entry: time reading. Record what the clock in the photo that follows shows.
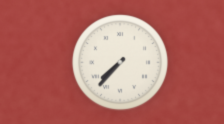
7:37
